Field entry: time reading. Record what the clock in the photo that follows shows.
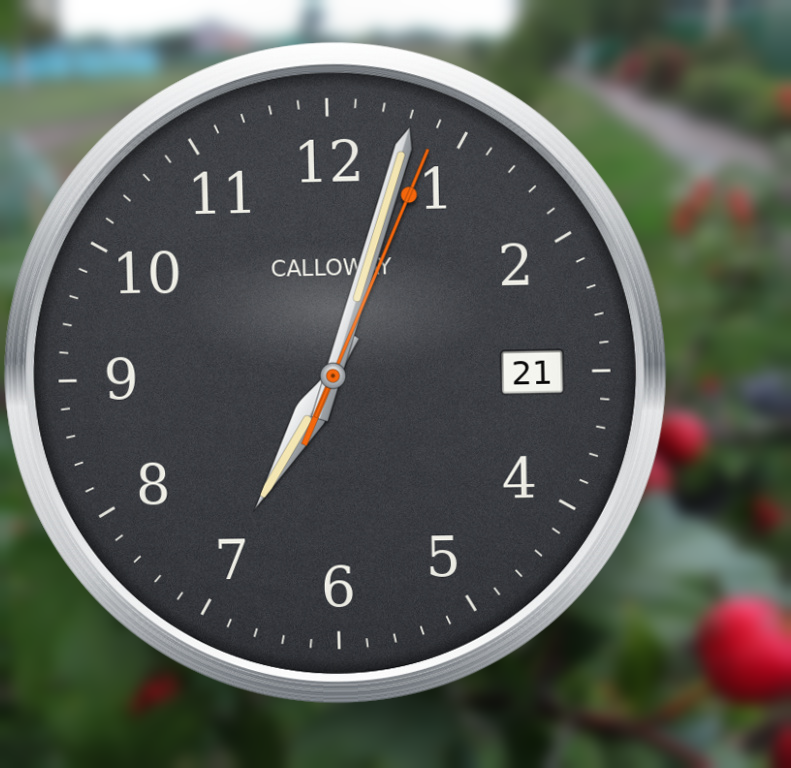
7:03:04
